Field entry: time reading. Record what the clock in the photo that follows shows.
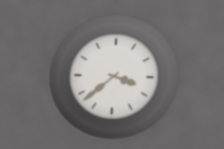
3:38
